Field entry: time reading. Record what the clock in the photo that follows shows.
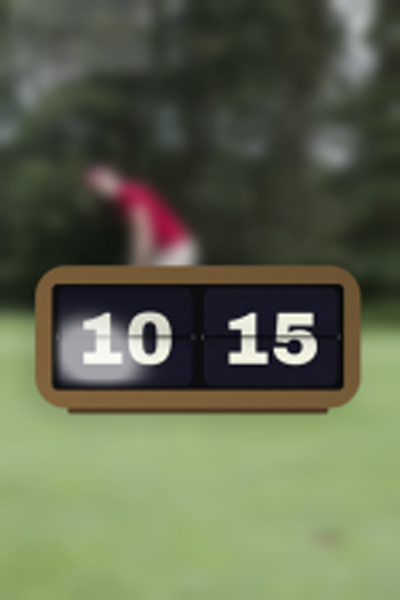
10:15
